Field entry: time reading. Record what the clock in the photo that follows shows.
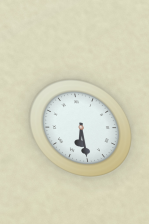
6:30
